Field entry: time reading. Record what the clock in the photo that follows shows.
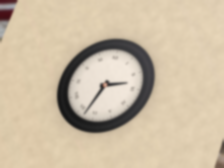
2:33
